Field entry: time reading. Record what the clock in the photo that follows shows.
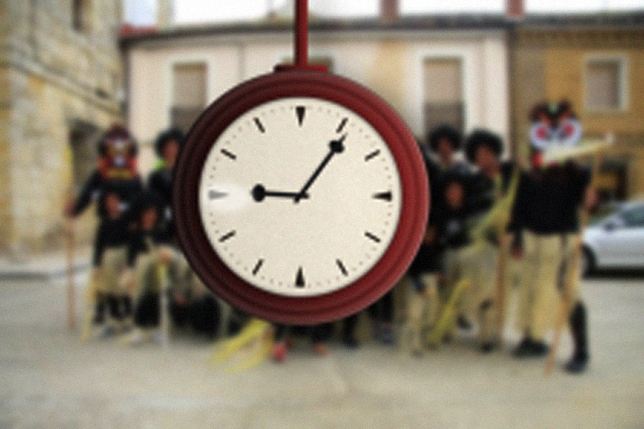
9:06
